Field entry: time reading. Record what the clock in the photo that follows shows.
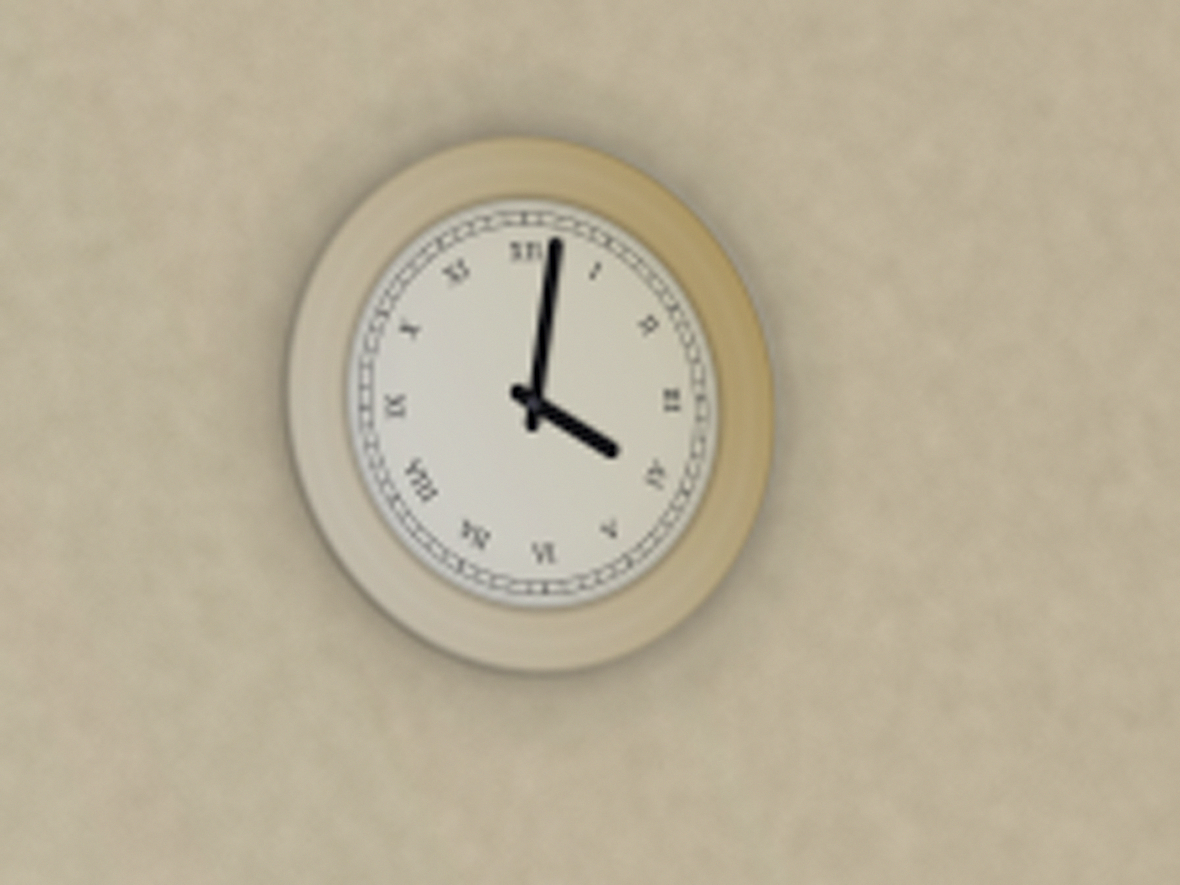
4:02
